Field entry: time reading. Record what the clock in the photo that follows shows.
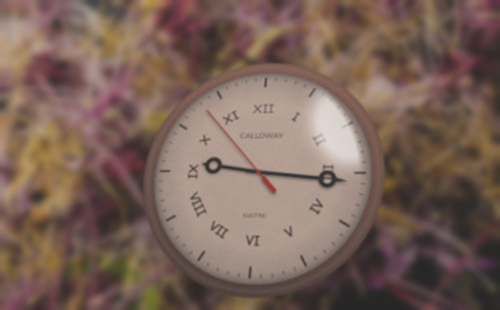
9:15:53
